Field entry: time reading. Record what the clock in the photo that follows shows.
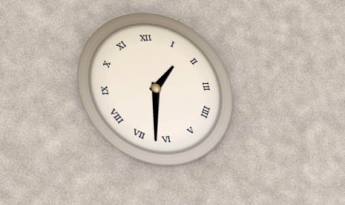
1:32
